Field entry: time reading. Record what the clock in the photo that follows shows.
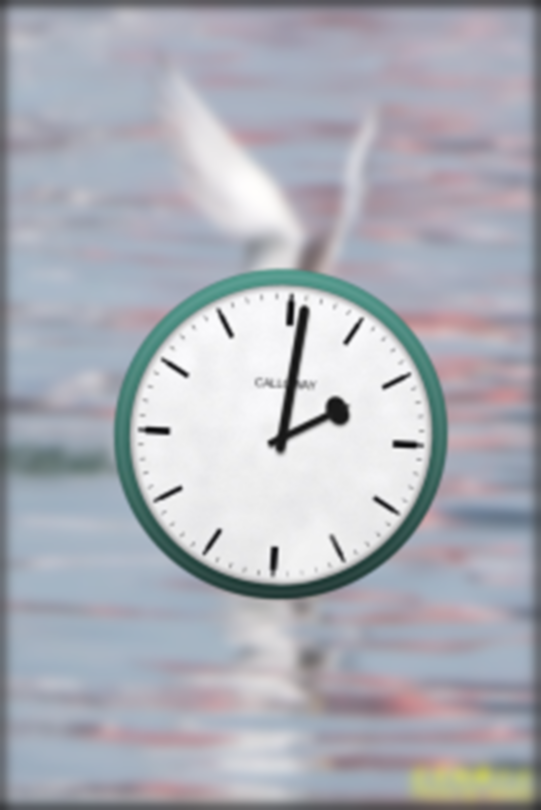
2:01
